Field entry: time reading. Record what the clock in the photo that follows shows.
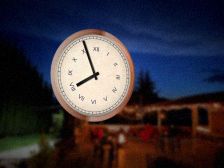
7:56
